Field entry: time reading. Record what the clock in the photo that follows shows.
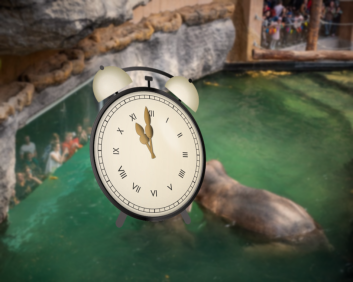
10:59
